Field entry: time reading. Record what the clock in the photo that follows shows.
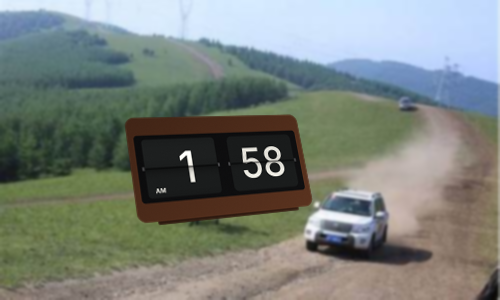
1:58
